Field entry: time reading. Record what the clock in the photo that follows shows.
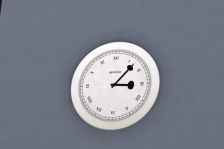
3:07
